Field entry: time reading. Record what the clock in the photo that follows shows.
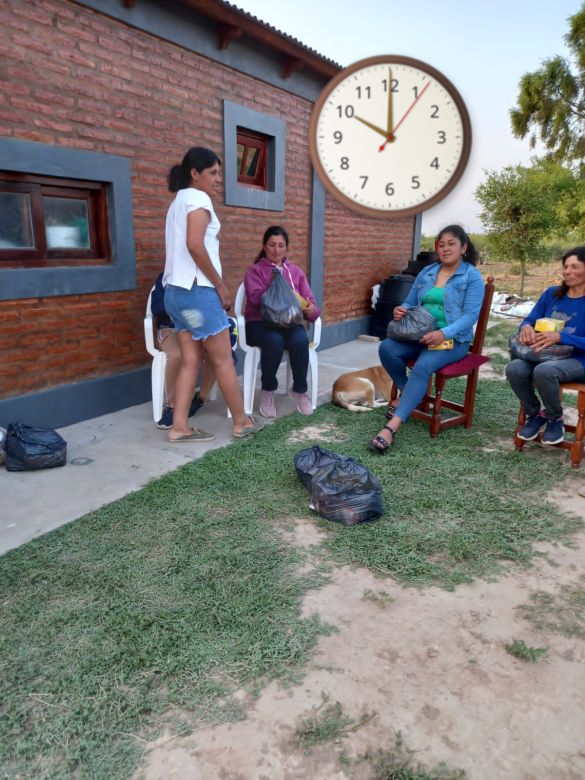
10:00:06
